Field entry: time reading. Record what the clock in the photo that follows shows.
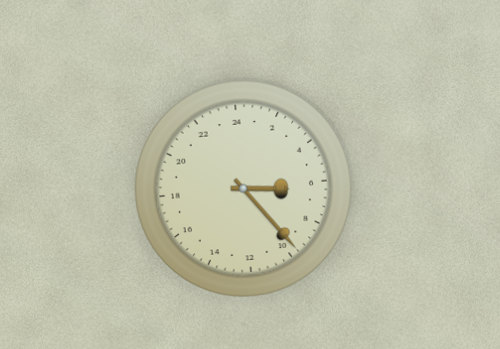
6:24
